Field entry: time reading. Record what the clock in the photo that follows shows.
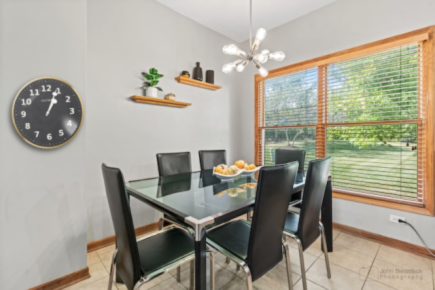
1:04
